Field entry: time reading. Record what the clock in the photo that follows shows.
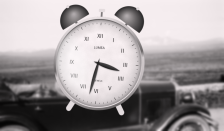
3:32
